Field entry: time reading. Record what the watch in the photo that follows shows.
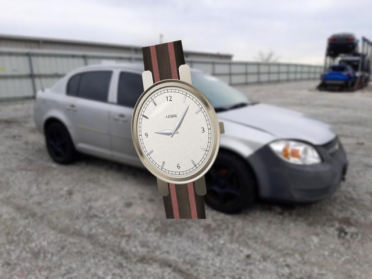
9:07
